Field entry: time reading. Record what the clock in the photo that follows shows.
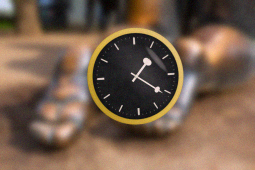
1:21
